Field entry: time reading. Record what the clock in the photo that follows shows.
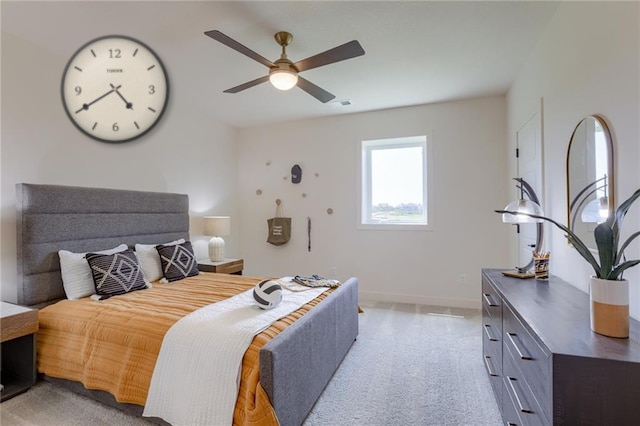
4:40
